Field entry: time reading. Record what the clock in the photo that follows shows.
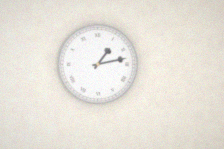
1:13
